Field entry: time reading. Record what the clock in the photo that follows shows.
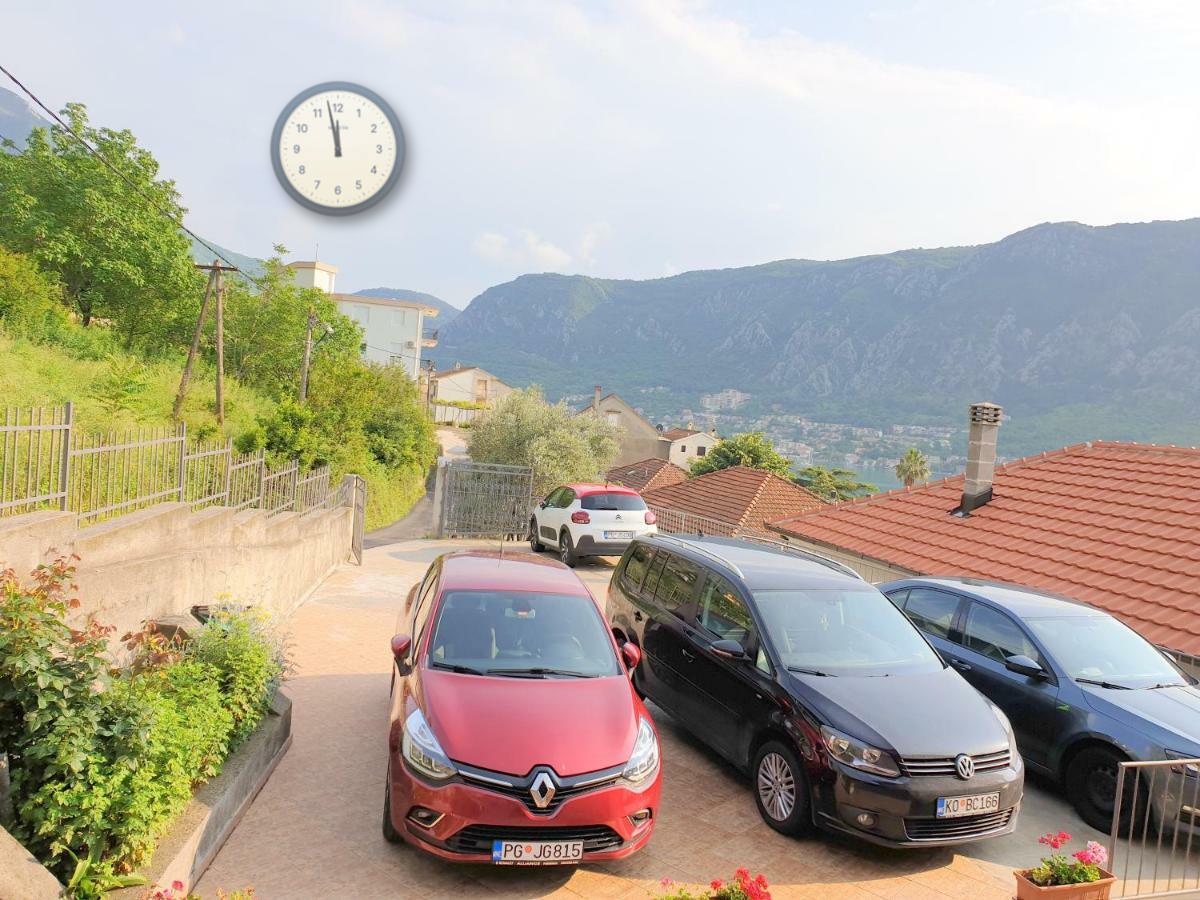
11:58
